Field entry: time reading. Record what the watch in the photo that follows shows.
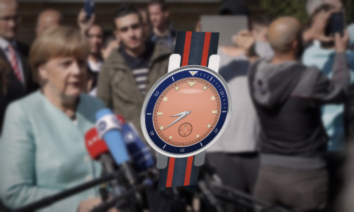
8:39
